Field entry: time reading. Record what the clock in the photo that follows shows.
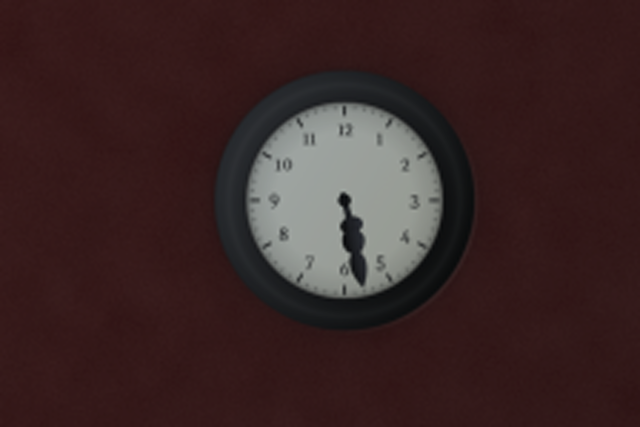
5:28
